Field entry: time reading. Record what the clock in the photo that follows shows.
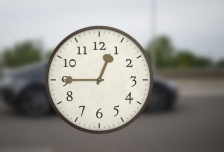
12:45
